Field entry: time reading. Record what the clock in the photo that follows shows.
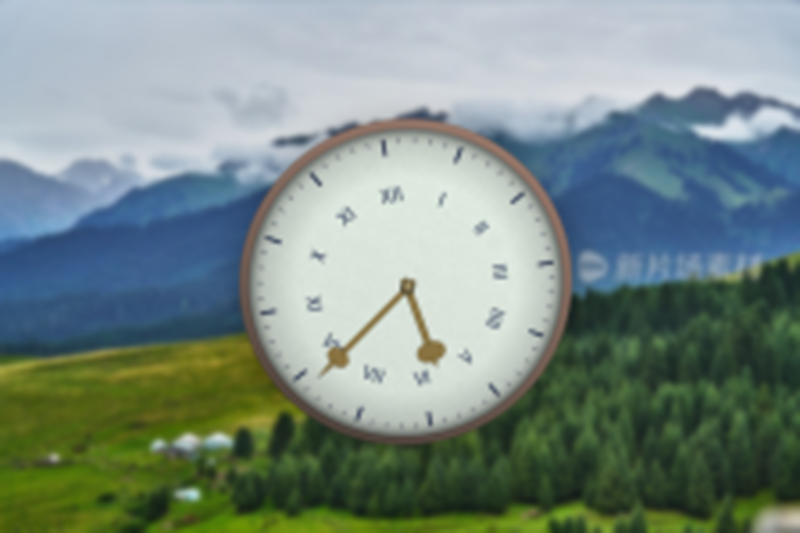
5:39
